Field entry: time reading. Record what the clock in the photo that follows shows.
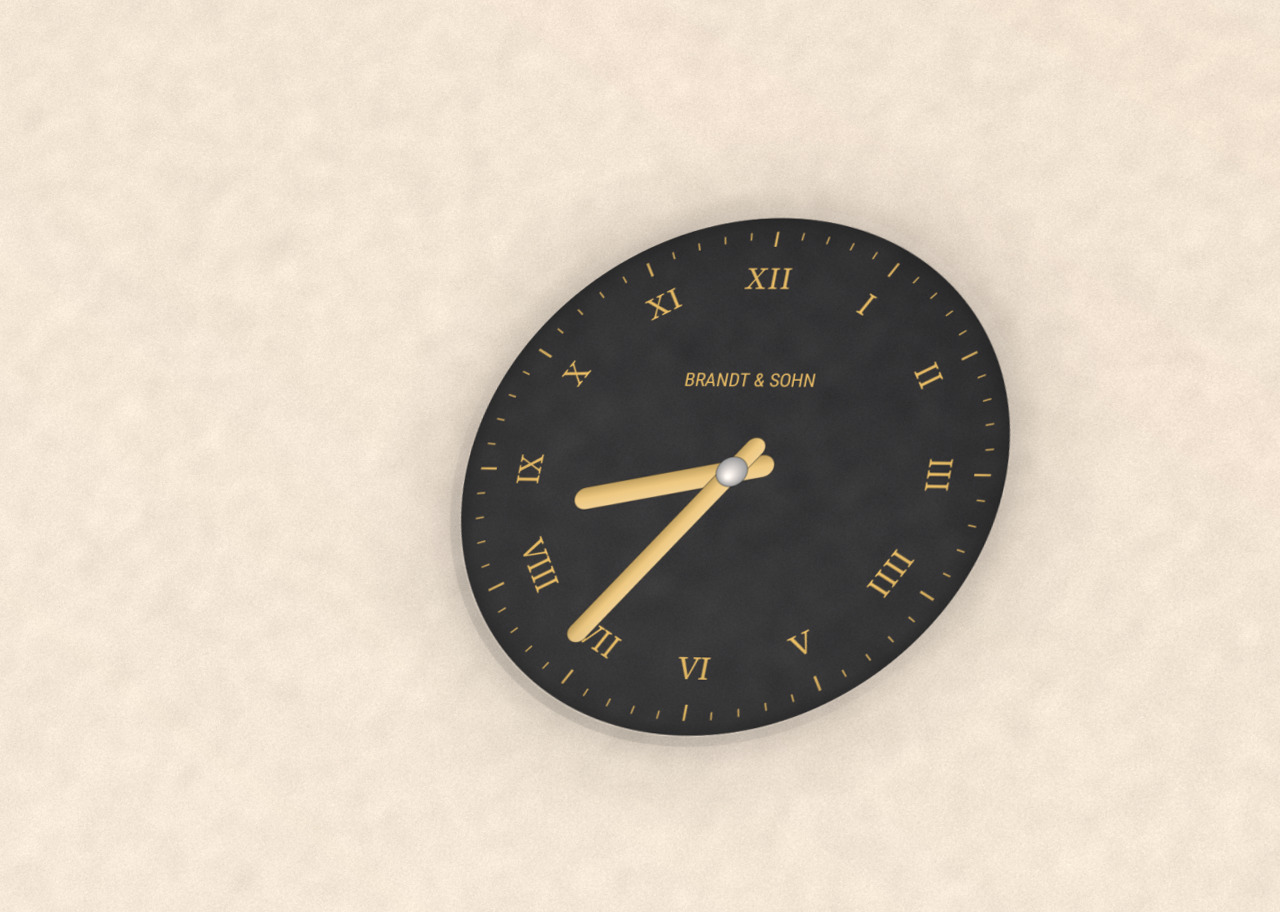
8:36
